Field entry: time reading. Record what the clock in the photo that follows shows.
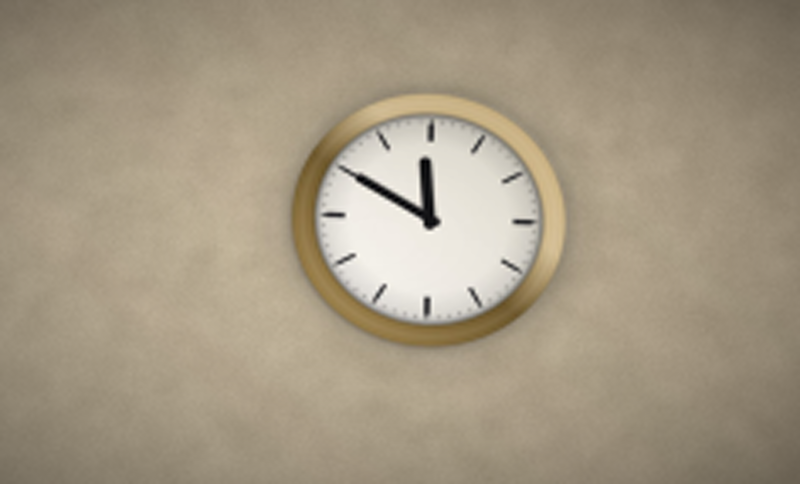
11:50
